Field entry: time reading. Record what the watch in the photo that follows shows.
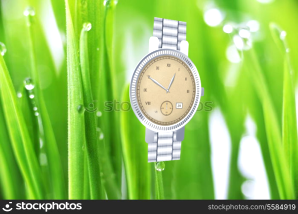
12:50
